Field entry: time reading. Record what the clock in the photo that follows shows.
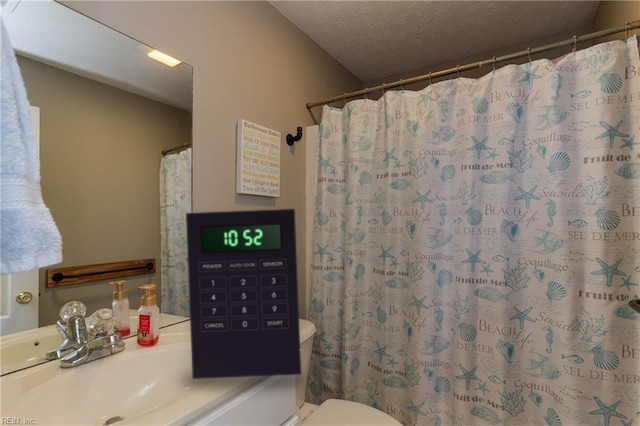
10:52
